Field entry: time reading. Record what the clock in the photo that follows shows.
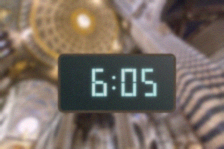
6:05
